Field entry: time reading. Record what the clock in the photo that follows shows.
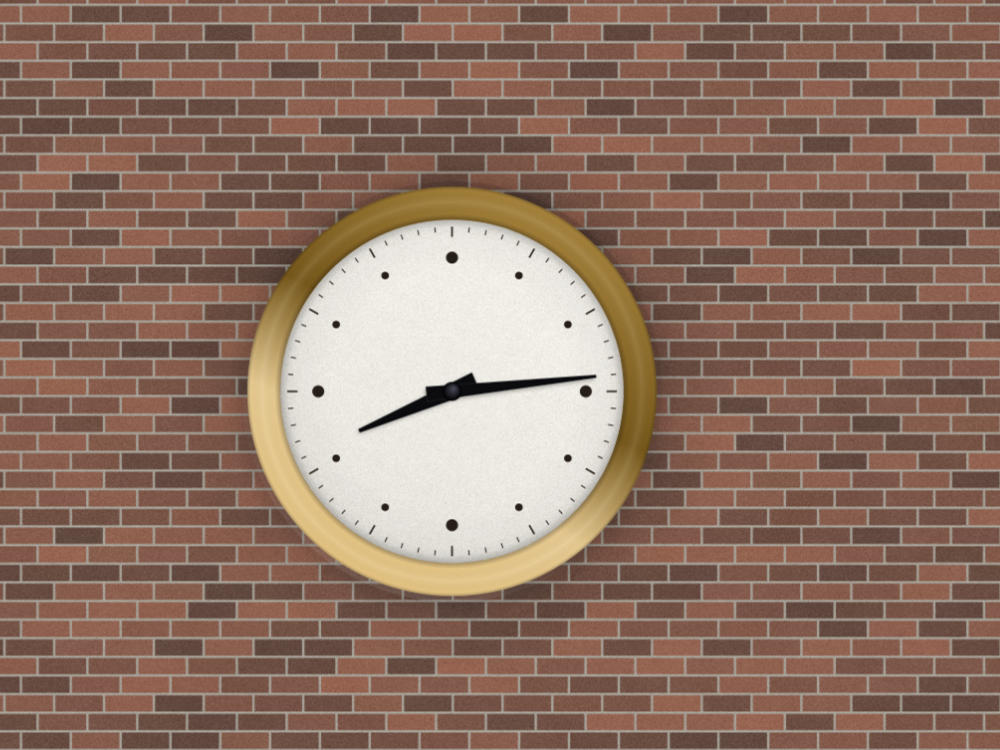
8:14
